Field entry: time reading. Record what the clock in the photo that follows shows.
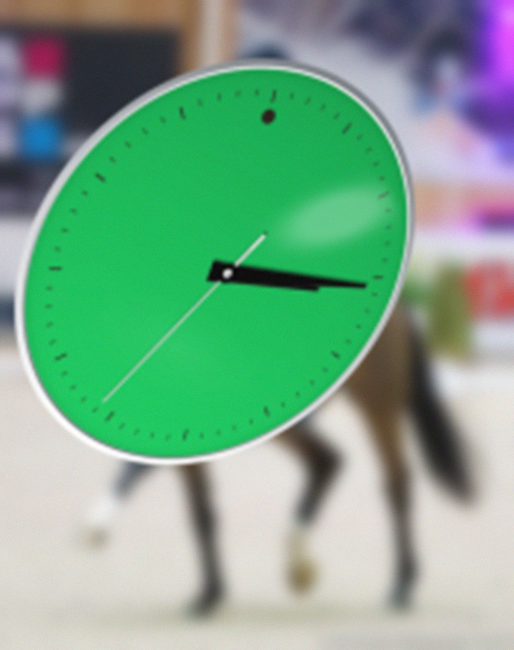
3:15:36
